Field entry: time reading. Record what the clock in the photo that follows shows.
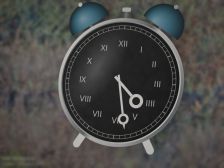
4:28
